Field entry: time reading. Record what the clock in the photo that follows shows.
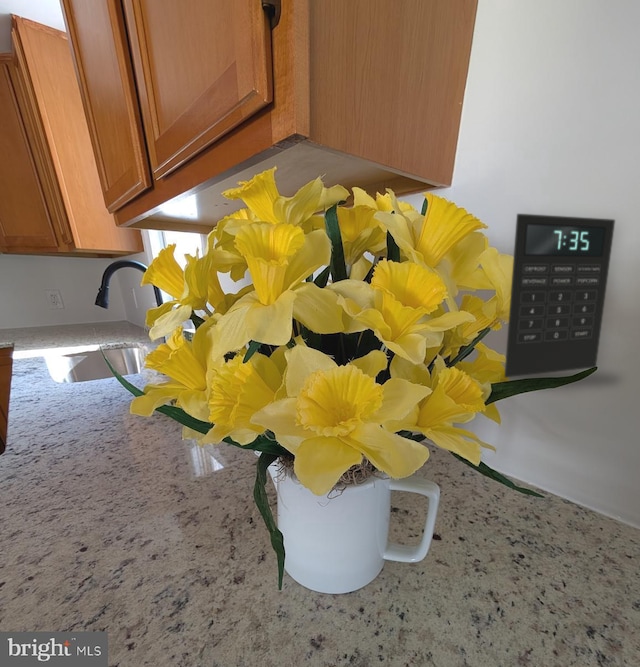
7:35
